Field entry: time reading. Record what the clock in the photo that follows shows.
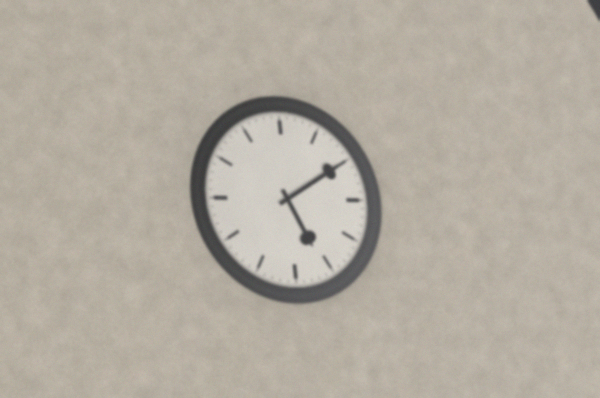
5:10
